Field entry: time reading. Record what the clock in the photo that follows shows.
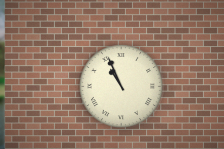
10:56
